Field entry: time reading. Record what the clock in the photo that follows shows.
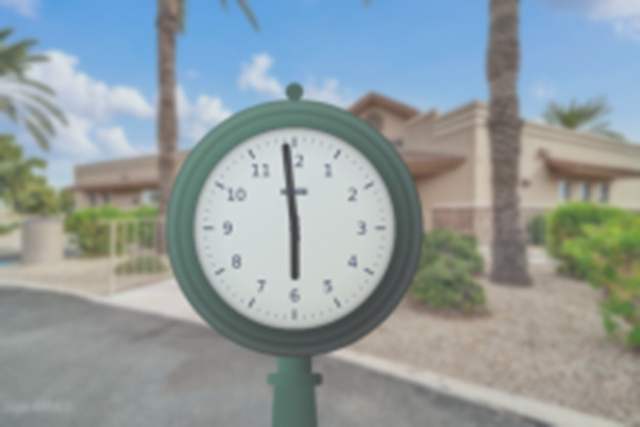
5:59
